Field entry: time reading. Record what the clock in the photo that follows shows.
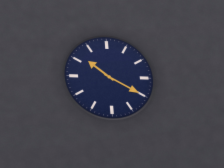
10:20
